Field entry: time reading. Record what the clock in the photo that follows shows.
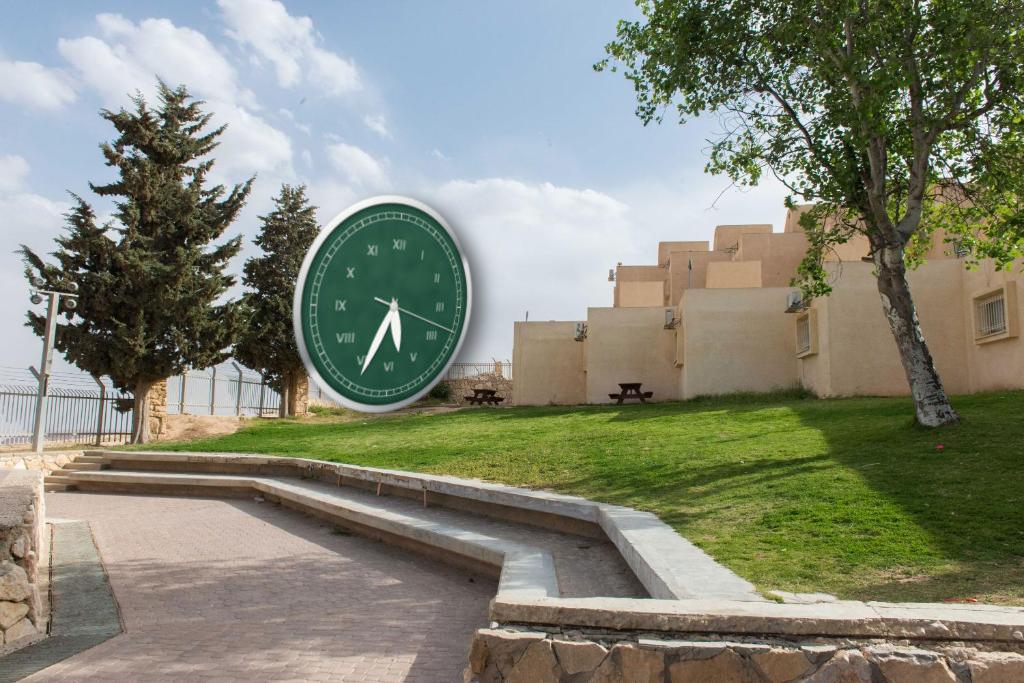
5:34:18
